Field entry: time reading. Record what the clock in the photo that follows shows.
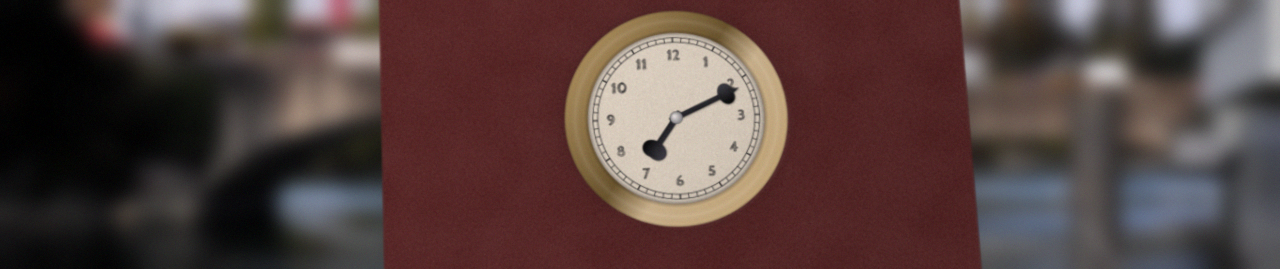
7:11
